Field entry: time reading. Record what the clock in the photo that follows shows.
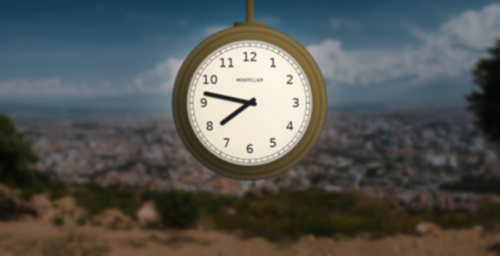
7:47
